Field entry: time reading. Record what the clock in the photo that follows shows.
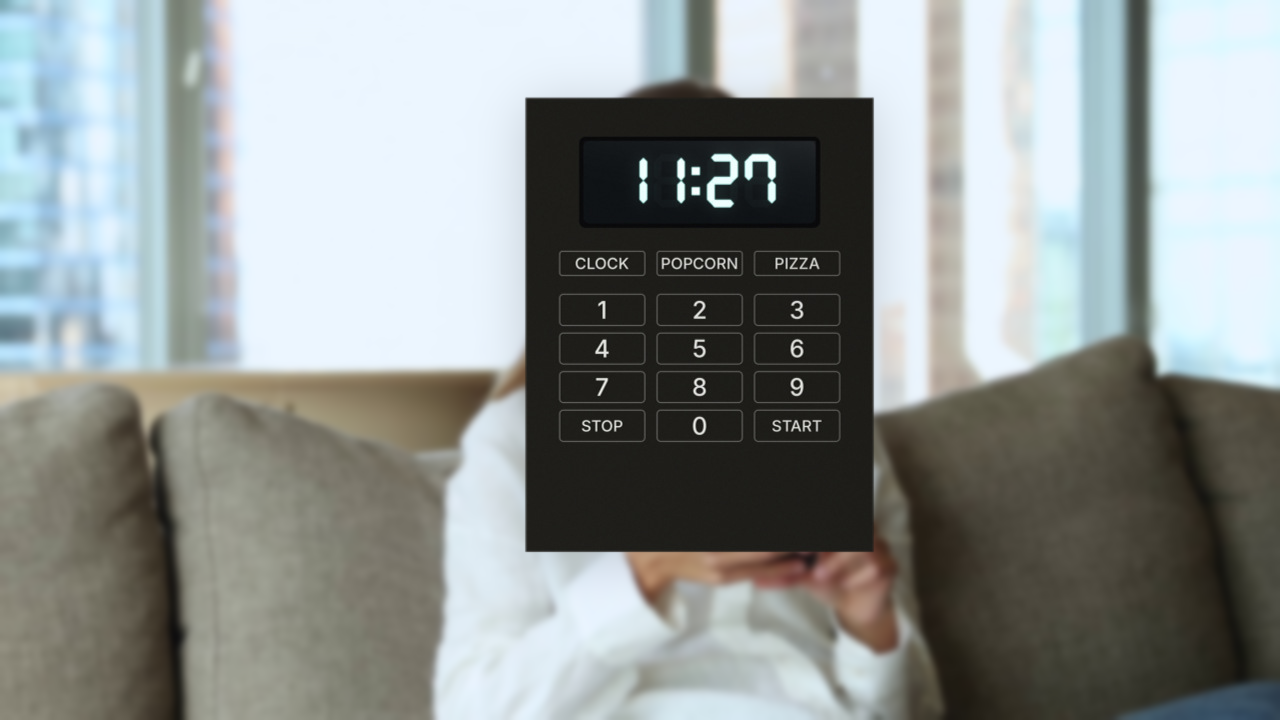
11:27
